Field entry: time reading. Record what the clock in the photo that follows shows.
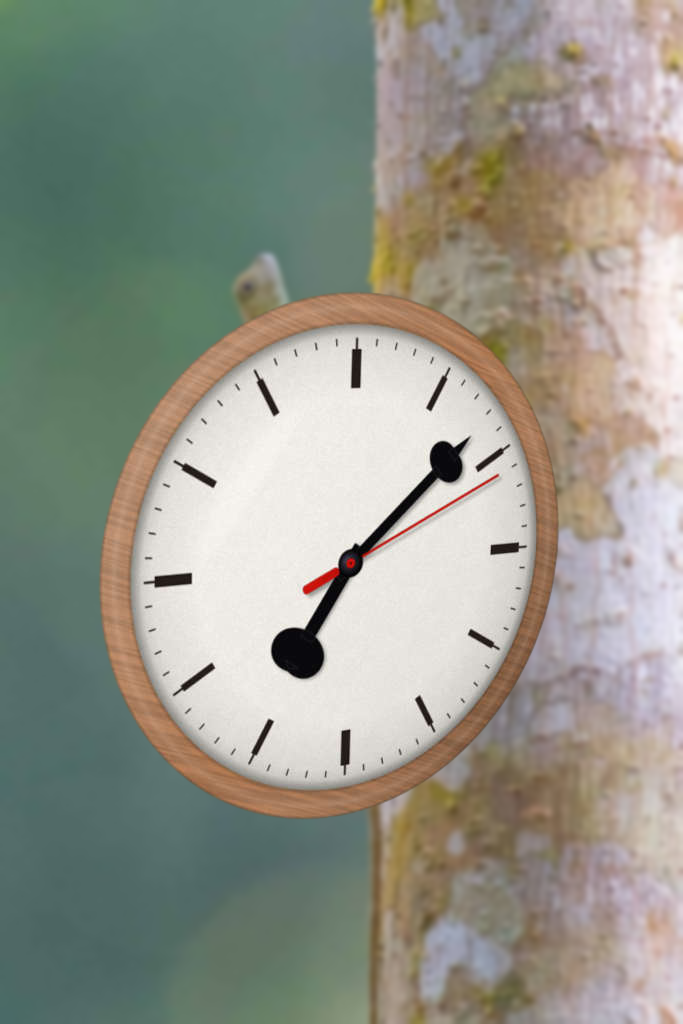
7:08:11
